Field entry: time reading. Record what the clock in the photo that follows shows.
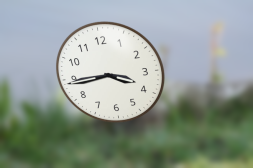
3:44
